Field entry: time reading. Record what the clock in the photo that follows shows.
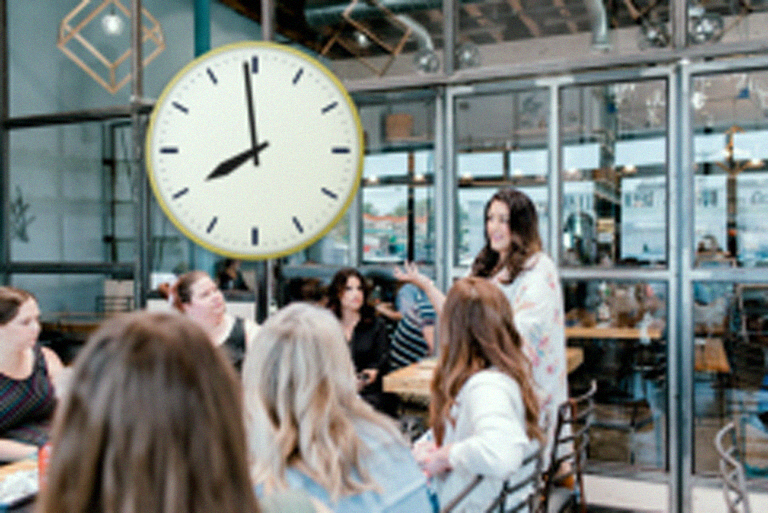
7:59
